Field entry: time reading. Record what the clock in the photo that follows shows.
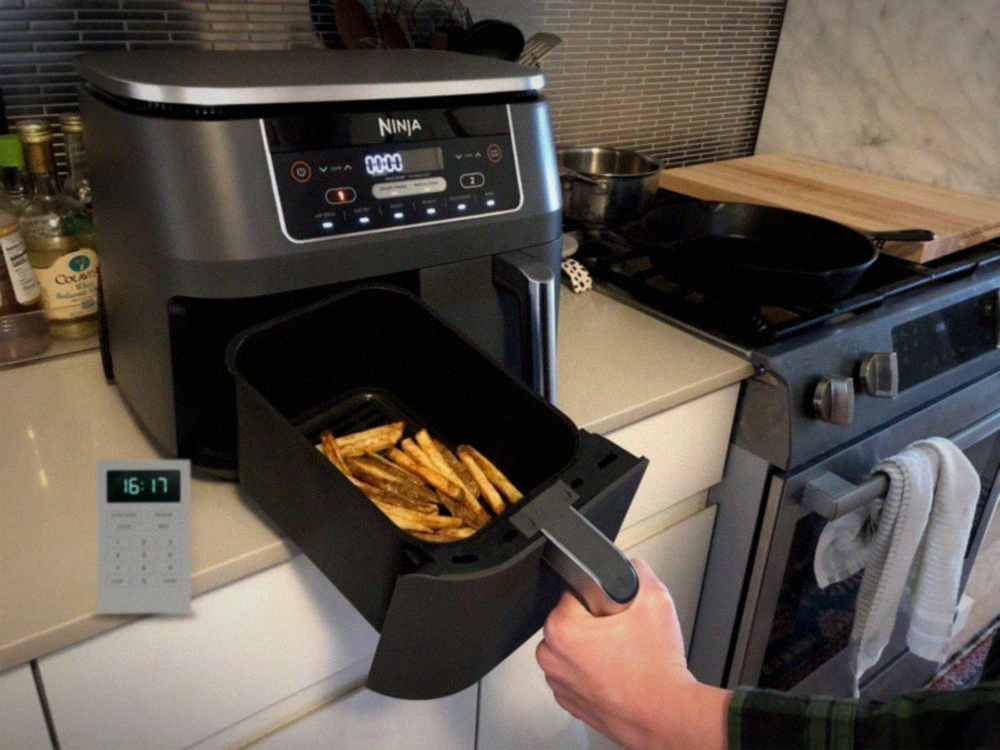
16:17
